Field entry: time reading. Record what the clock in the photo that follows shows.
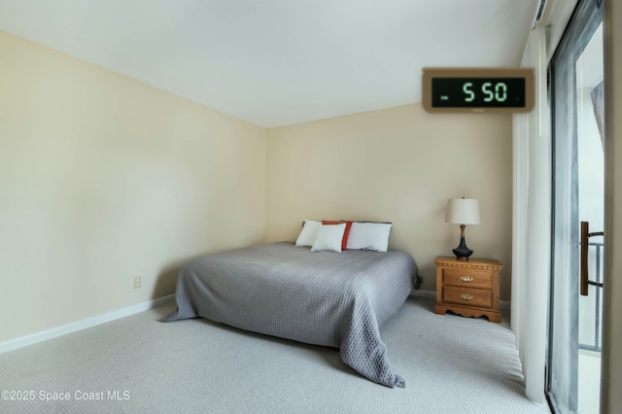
5:50
